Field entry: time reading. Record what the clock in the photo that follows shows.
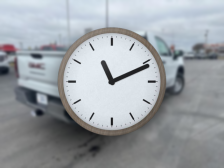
11:11
